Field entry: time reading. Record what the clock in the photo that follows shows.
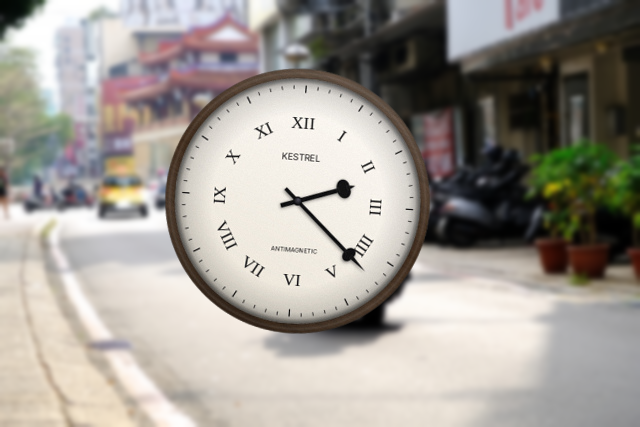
2:22
